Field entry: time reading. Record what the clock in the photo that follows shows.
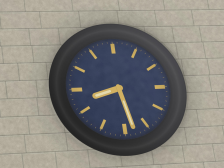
8:28
